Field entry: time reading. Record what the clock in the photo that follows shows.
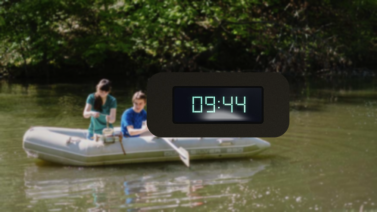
9:44
